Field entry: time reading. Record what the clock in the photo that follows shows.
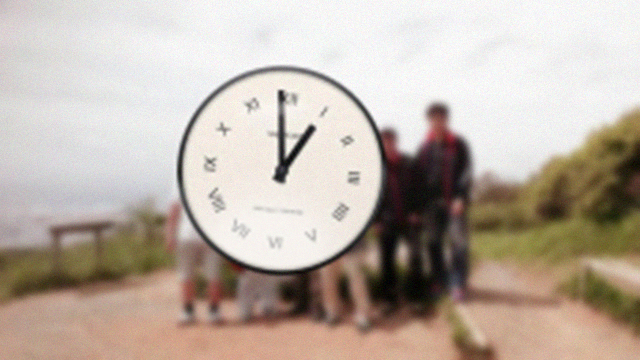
12:59
